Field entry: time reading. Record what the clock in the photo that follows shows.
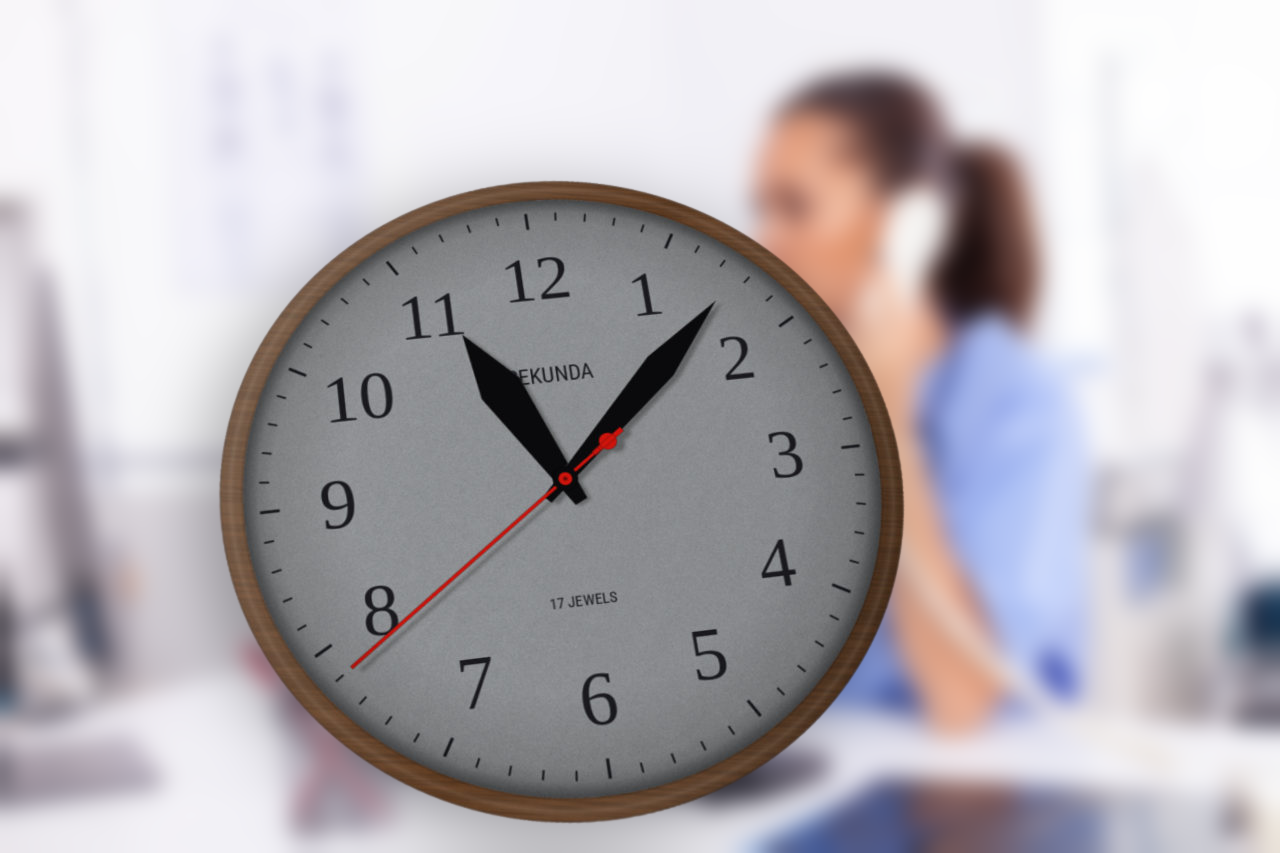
11:07:39
